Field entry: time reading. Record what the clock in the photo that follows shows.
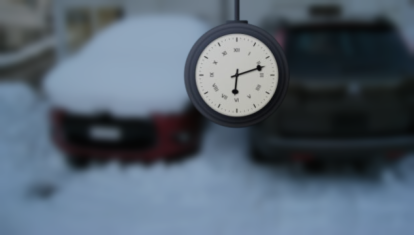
6:12
